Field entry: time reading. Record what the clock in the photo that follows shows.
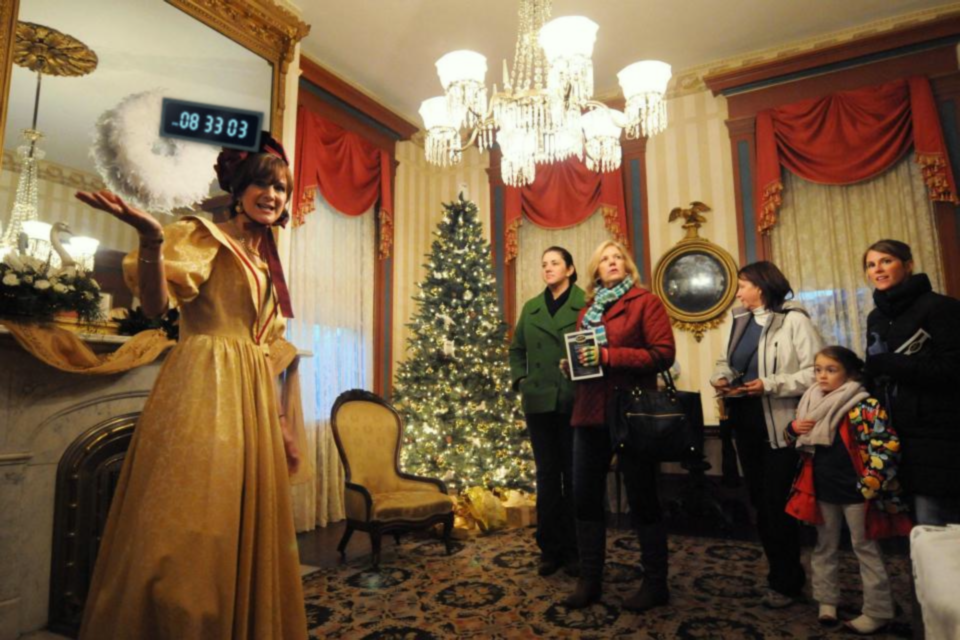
8:33:03
